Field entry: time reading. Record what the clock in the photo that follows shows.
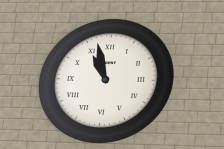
10:57
